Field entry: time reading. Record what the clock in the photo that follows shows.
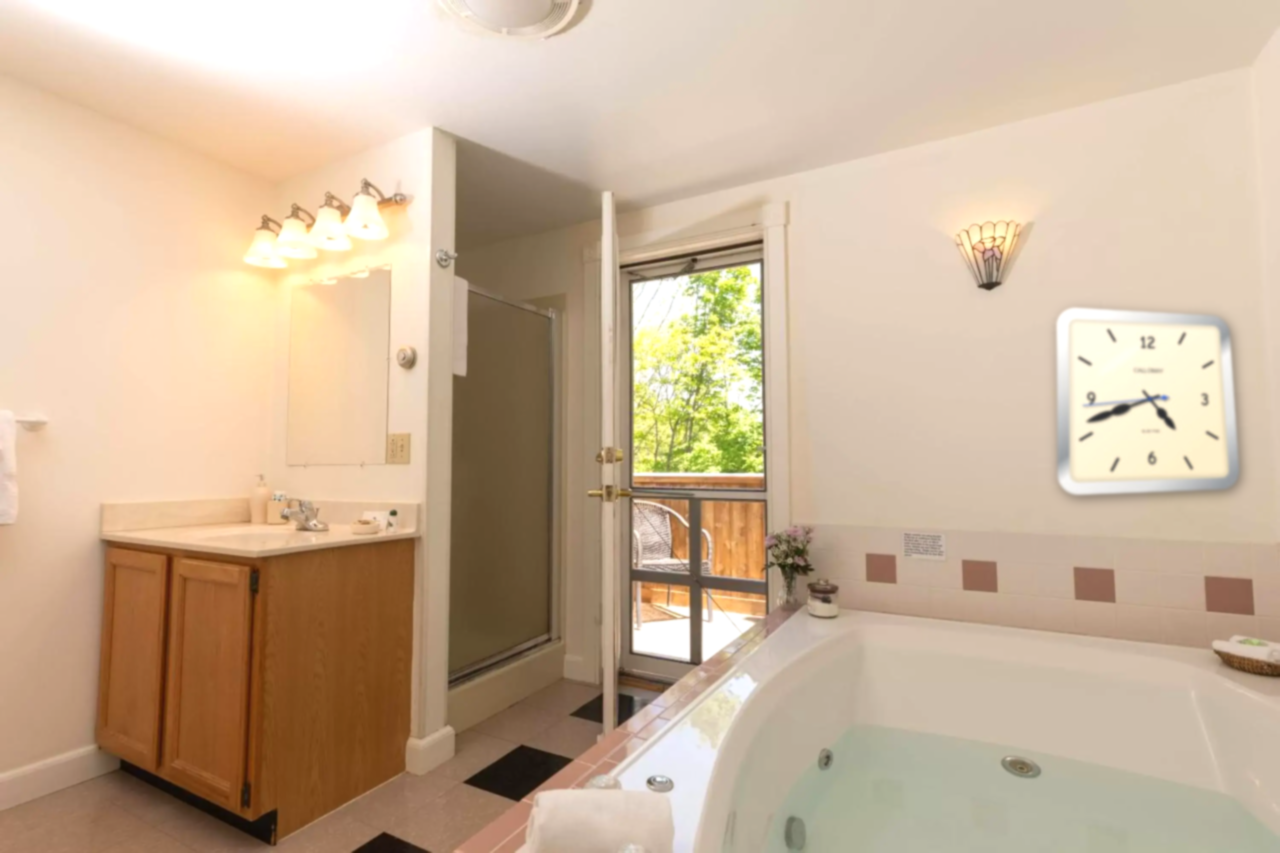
4:41:44
